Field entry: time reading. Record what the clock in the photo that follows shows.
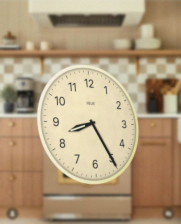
8:25
